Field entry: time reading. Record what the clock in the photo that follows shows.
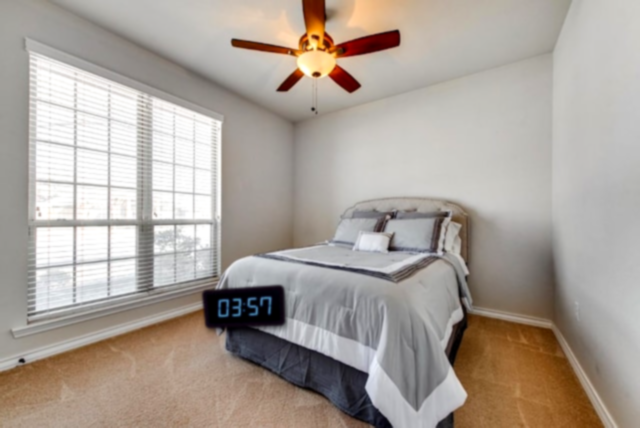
3:57
